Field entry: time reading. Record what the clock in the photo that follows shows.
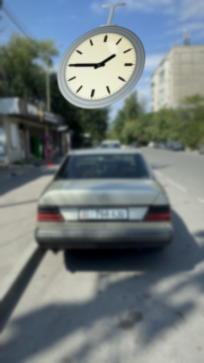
1:45
